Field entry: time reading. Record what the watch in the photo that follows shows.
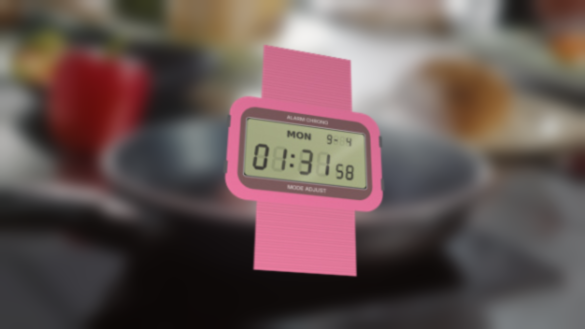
1:31:58
